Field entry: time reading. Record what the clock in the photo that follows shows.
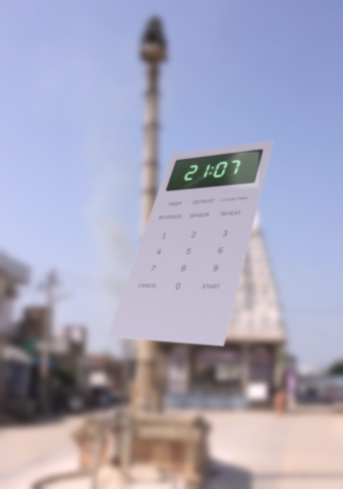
21:07
